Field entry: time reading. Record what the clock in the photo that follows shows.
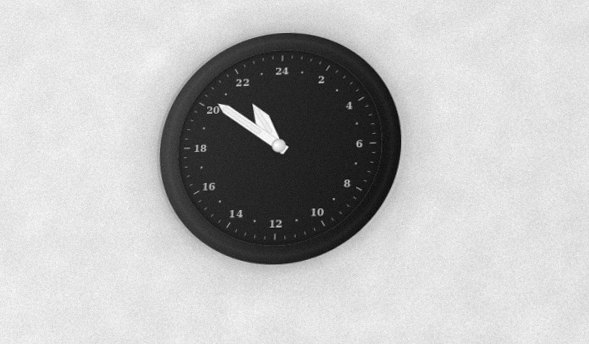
21:51
